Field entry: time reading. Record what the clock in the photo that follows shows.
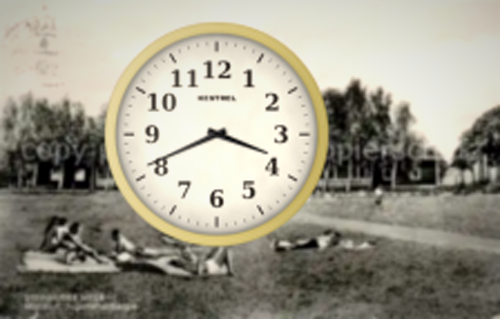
3:41
